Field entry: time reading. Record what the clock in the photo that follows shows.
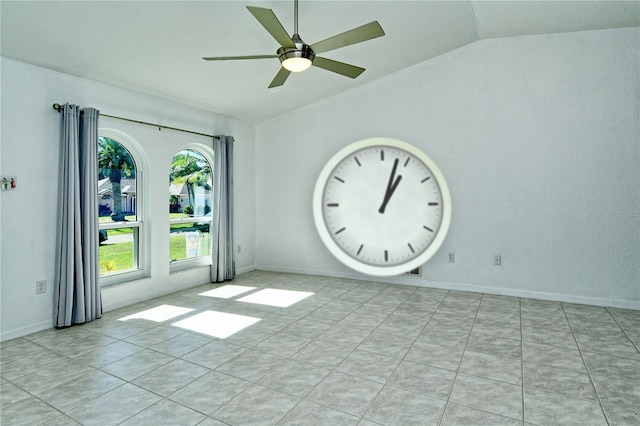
1:03
